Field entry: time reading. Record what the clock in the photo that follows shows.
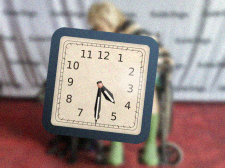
4:30
